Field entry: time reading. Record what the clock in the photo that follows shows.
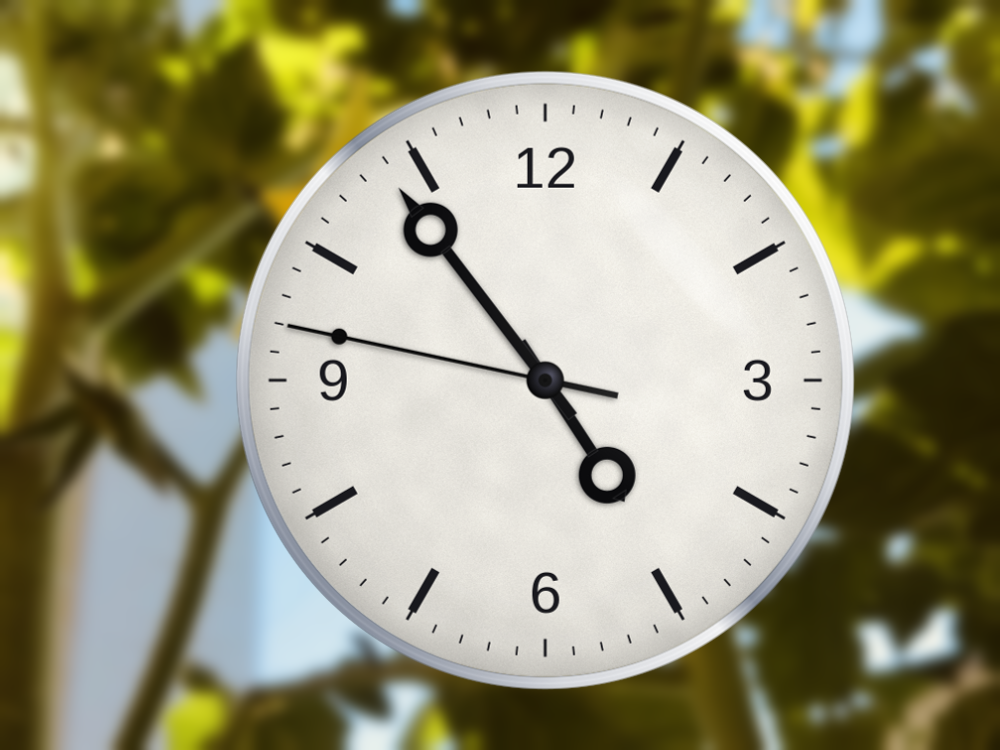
4:53:47
